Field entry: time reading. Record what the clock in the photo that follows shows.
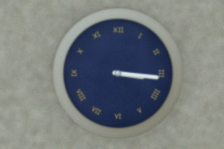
3:16
